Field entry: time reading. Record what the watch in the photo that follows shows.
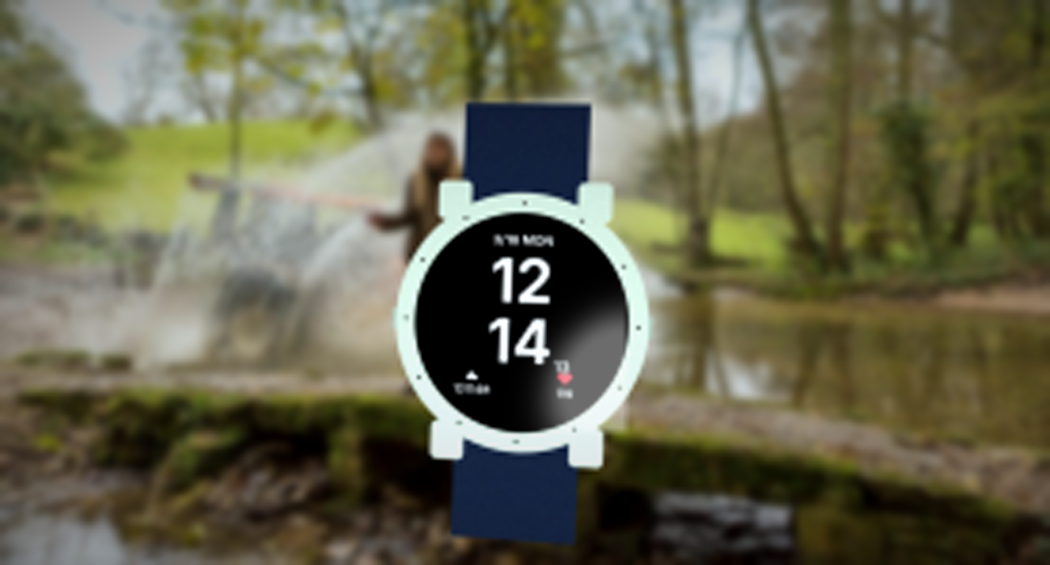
12:14
